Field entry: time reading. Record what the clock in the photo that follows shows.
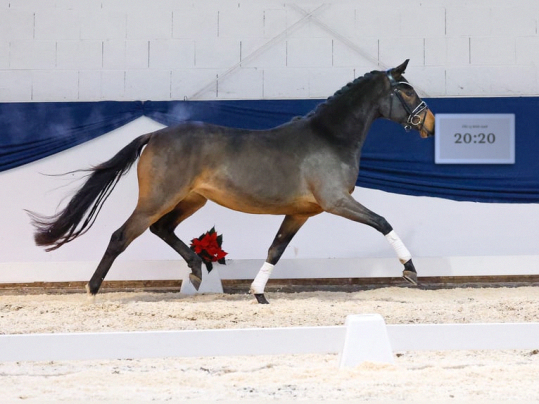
20:20
